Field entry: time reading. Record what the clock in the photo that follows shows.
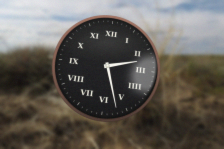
2:27
